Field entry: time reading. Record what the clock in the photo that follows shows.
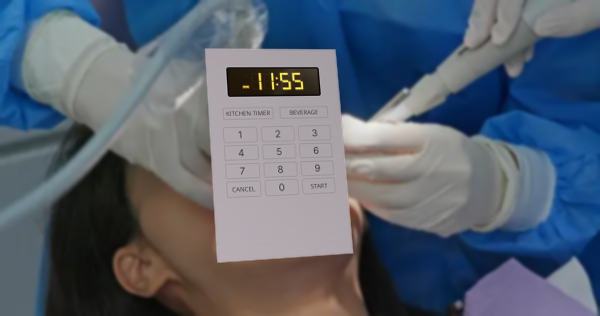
11:55
